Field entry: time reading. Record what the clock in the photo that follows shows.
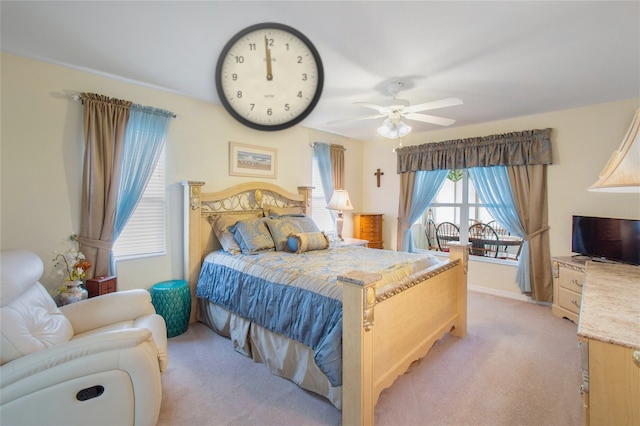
11:59
